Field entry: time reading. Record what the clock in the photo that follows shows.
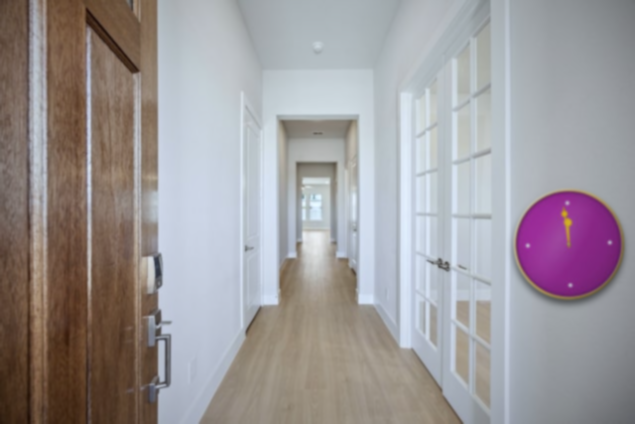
11:59
